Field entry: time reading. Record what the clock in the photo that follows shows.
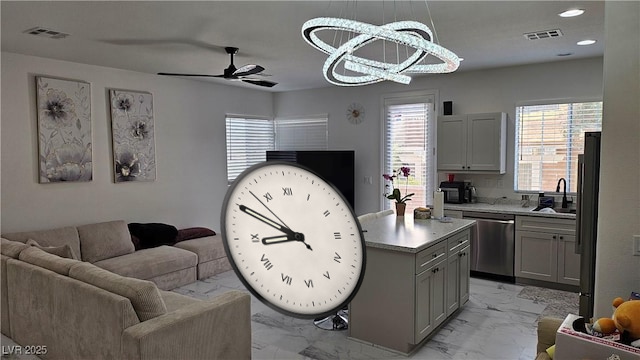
8:49:53
